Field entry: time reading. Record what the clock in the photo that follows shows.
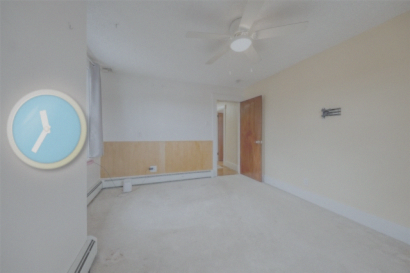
11:35
